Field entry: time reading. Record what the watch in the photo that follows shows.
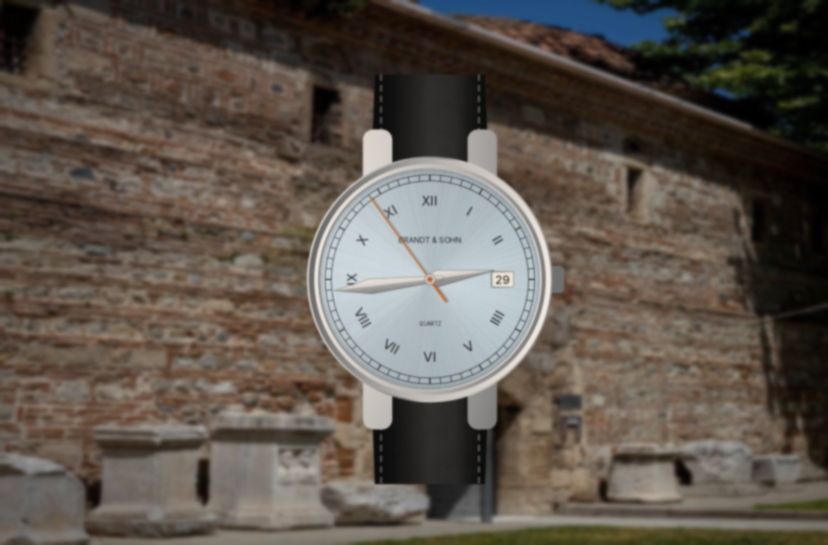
2:43:54
